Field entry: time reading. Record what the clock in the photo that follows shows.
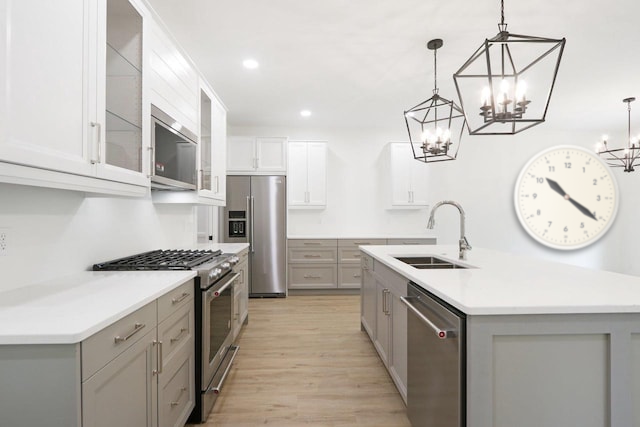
10:21
